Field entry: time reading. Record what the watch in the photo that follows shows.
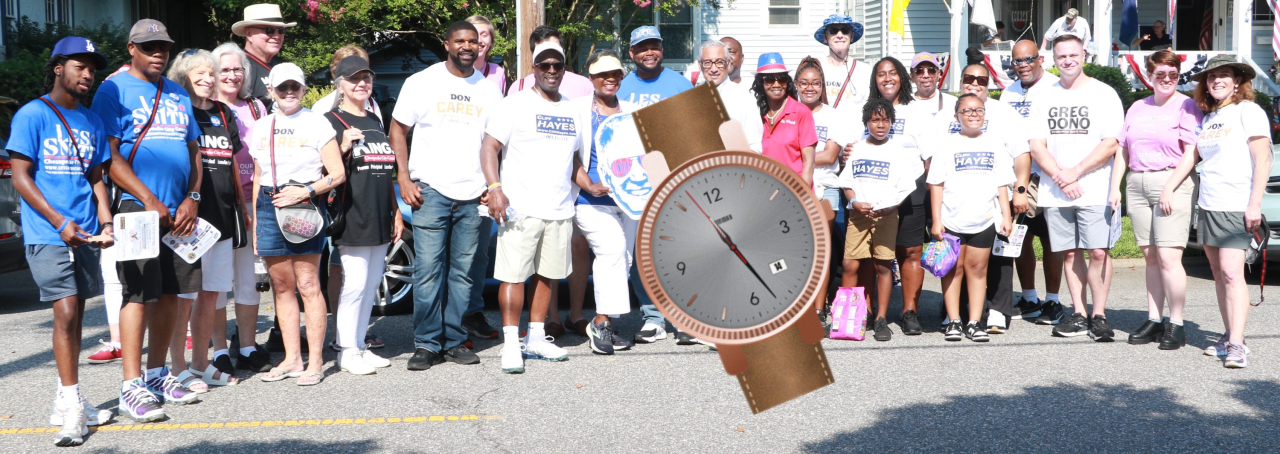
11:26:57
